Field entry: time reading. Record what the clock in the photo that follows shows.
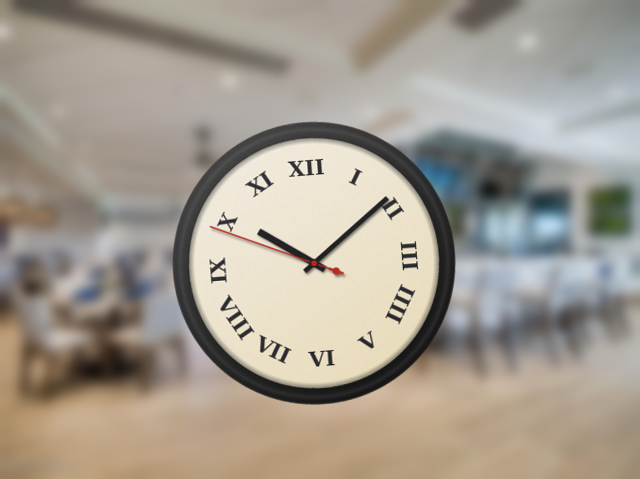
10:08:49
